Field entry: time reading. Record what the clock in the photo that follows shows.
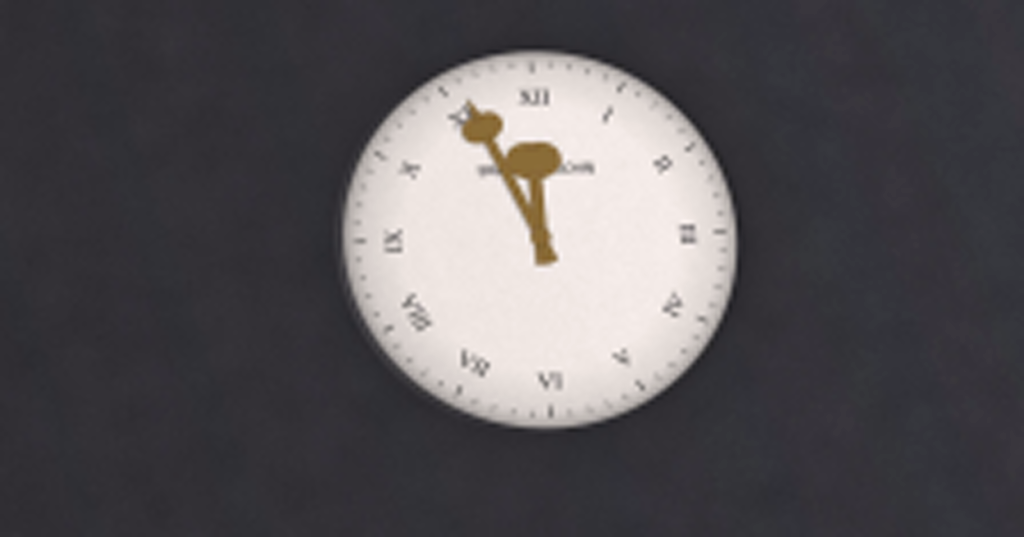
11:56
